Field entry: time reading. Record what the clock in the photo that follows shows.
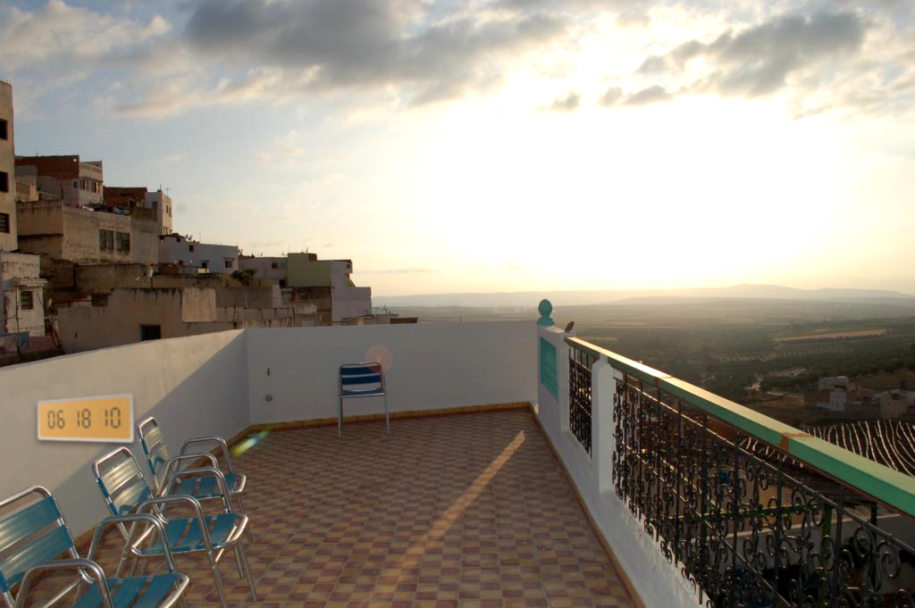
6:18:10
